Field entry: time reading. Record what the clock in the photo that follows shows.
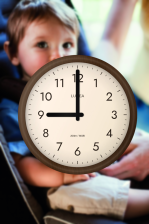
9:00
